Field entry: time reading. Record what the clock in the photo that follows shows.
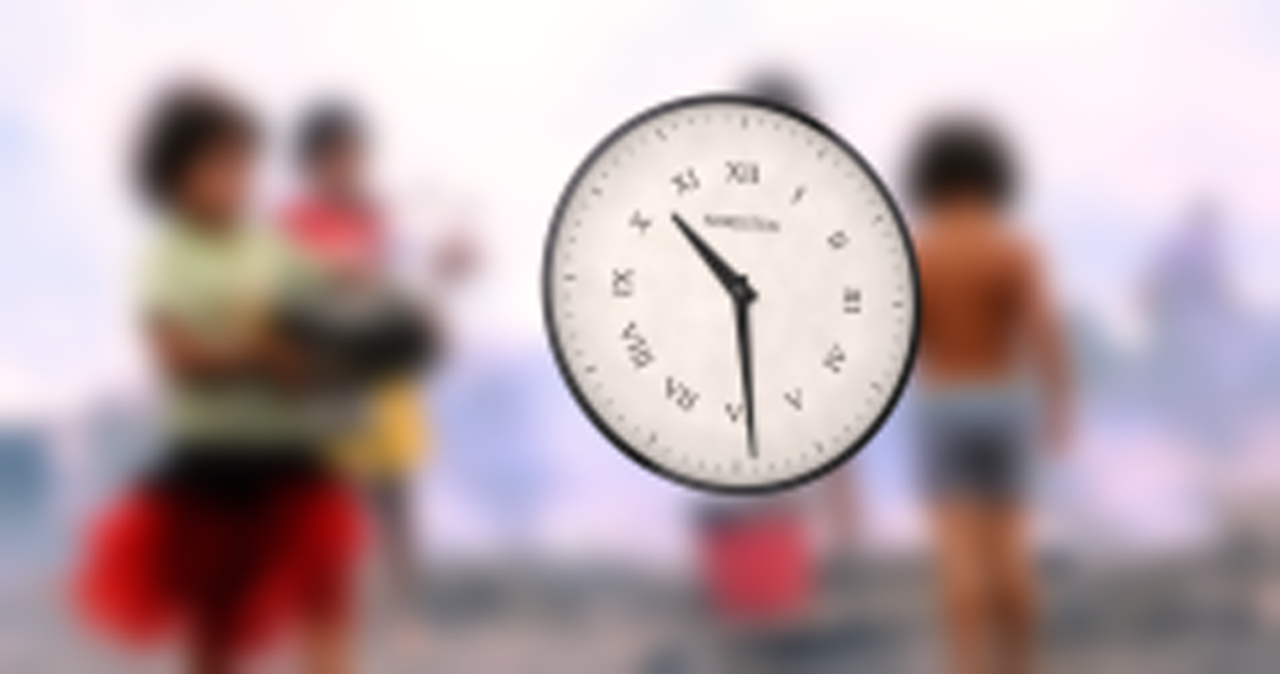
10:29
